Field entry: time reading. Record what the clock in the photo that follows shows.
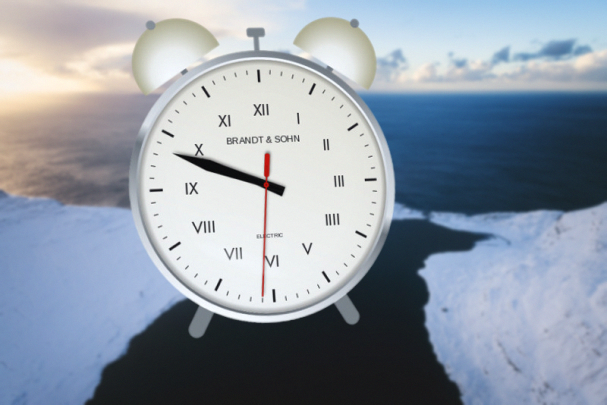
9:48:31
